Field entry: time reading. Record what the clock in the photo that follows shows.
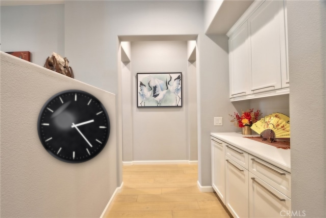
2:23
